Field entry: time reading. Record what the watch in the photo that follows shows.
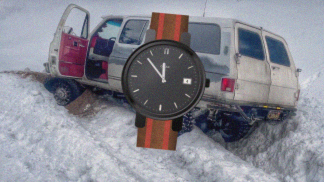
11:53
